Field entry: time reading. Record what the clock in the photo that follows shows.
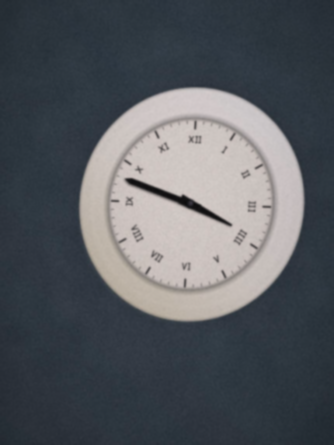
3:48
